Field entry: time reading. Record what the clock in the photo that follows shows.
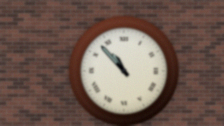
10:53
